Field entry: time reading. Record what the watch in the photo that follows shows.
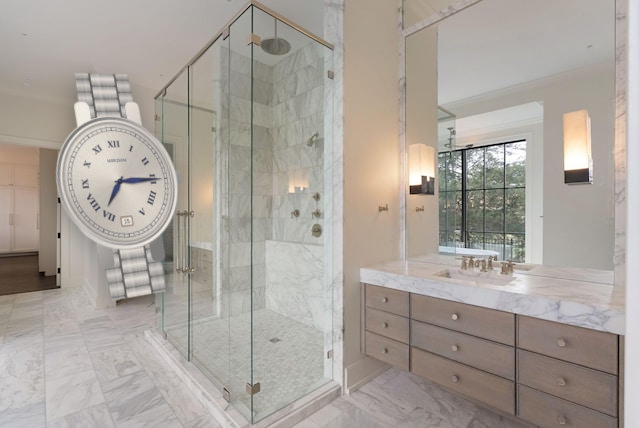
7:15
